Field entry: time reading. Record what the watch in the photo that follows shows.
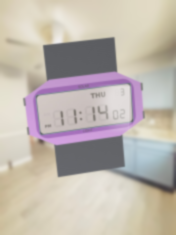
11:14
